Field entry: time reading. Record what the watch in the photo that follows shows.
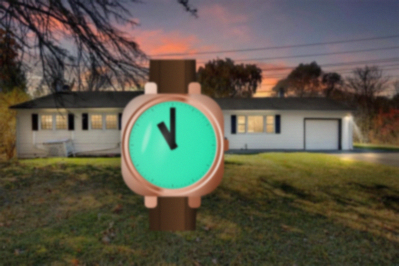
11:00
